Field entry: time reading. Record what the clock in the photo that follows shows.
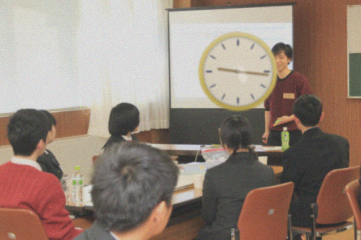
9:16
